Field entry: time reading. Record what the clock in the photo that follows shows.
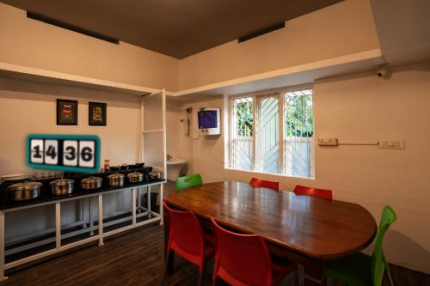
14:36
